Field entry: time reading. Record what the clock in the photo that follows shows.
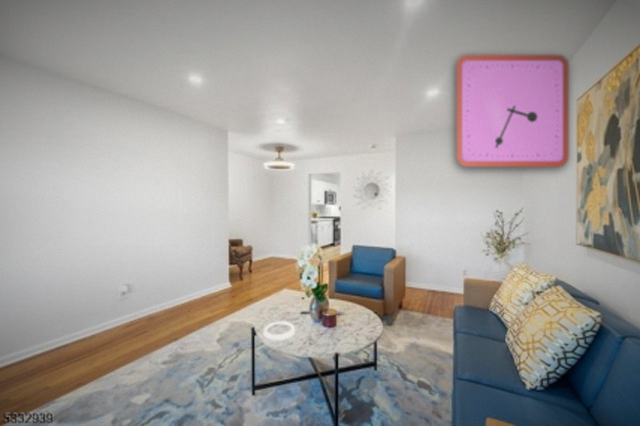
3:34
